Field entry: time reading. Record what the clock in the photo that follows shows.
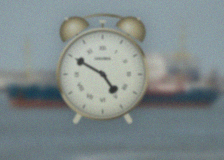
4:50
